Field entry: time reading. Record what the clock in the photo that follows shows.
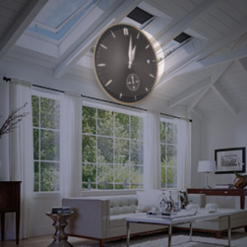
1:02
